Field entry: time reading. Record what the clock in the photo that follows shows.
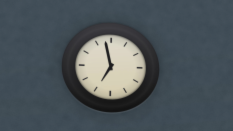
6:58
